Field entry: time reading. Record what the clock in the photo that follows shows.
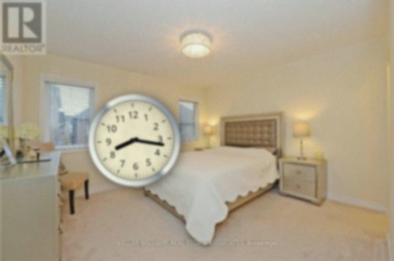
8:17
